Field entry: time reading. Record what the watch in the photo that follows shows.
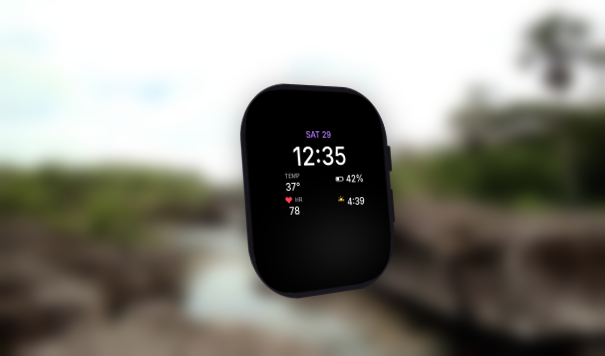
12:35
